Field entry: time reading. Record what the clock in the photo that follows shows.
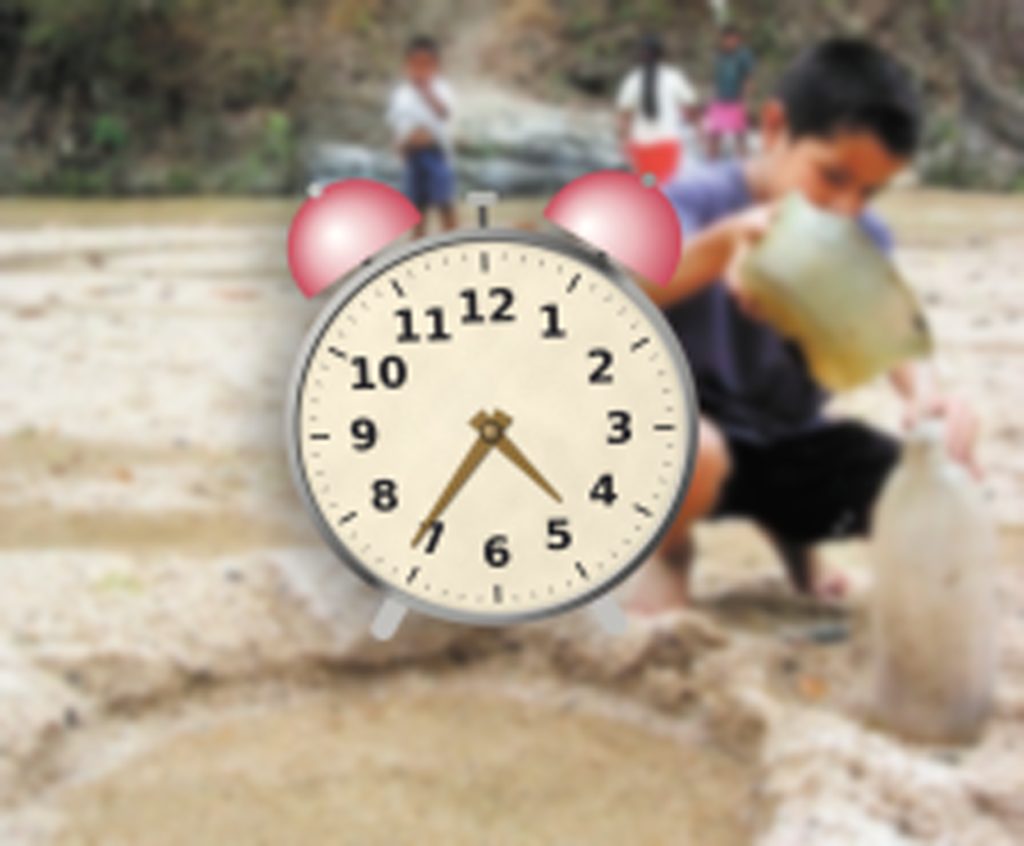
4:36
